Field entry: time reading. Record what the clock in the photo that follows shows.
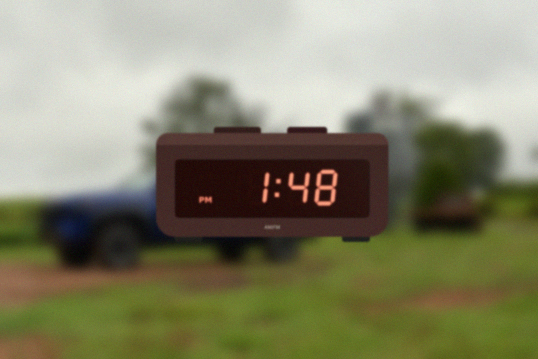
1:48
